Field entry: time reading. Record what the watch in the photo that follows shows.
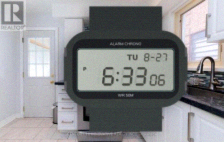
6:33:06
